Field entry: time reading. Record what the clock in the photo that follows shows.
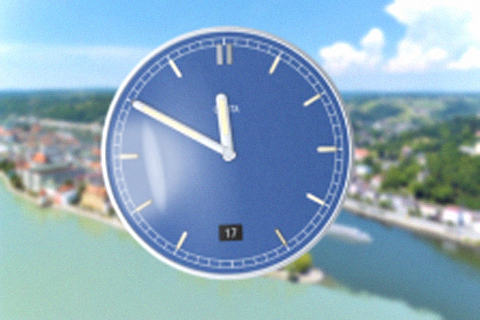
11:50
